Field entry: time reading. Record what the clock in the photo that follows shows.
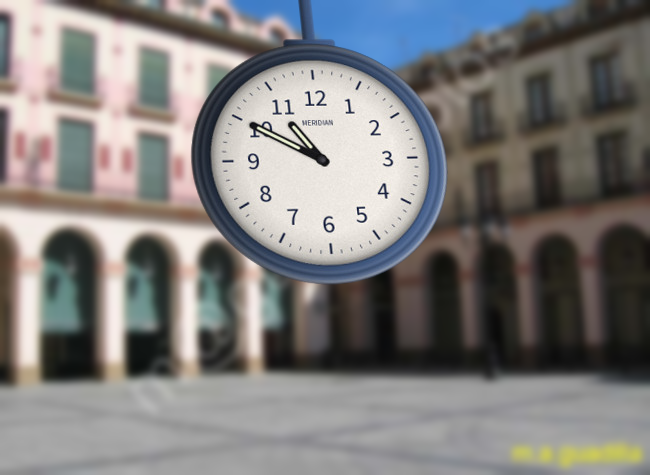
10:50
